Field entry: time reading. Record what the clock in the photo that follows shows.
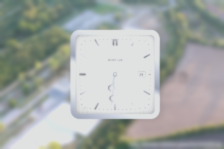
6:31
